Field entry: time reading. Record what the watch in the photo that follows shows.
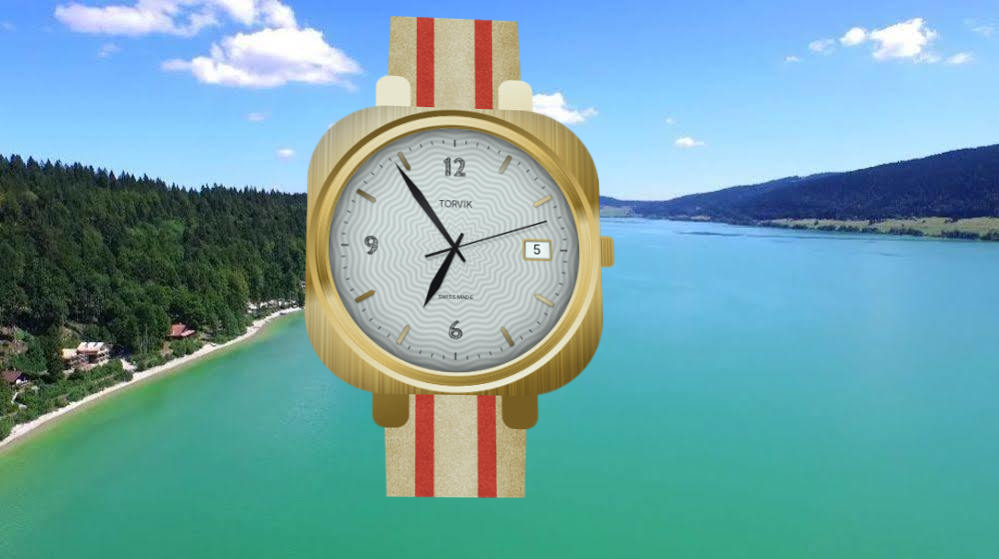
6:54:12
